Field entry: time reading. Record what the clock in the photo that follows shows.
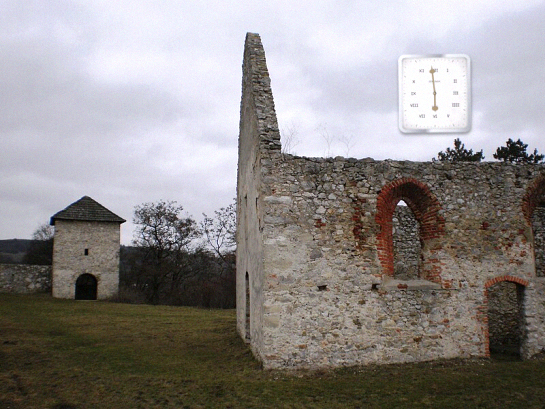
5:59
